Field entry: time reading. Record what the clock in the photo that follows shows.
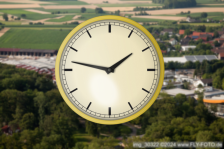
1:47
